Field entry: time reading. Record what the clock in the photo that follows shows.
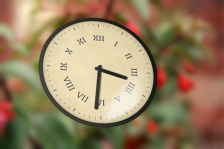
3:31
